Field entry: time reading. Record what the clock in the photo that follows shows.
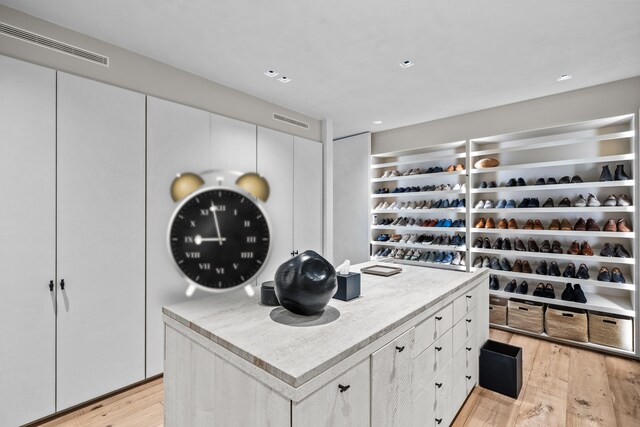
8:58
